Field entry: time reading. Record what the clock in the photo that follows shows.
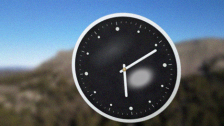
6:11
